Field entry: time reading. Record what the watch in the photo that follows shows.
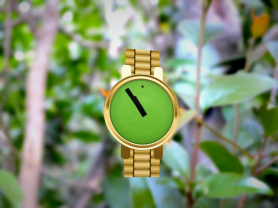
10:54
